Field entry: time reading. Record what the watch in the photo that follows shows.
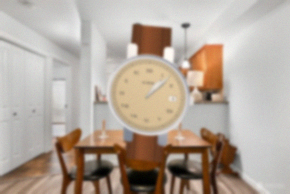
1:07
